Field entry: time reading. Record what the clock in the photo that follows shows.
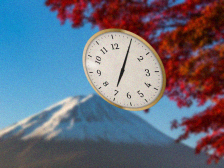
7:05
